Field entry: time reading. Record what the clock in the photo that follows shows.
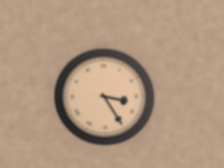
3:25
